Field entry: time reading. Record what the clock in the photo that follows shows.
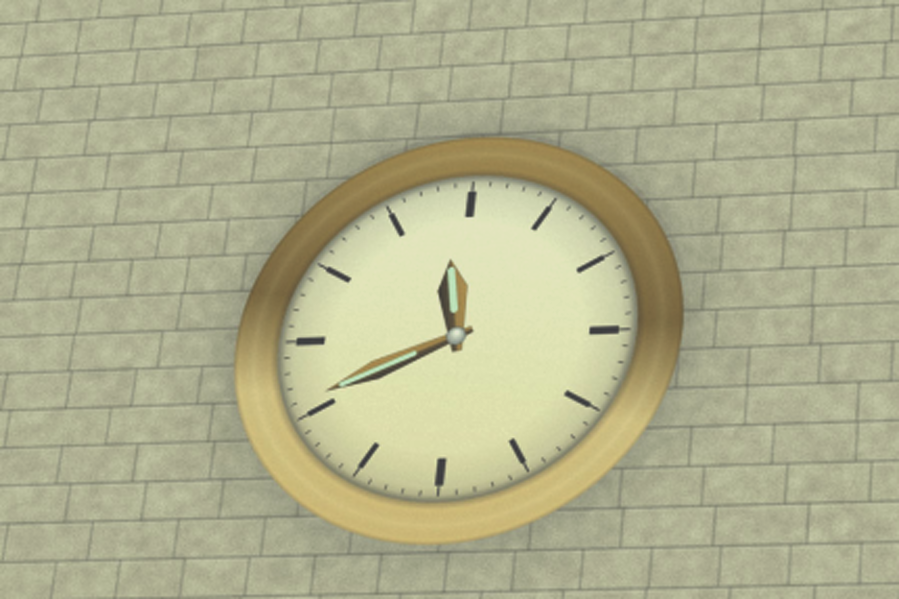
11:41
